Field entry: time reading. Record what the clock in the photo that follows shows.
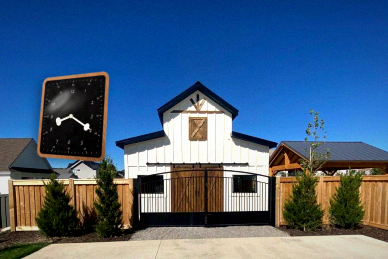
8:20
